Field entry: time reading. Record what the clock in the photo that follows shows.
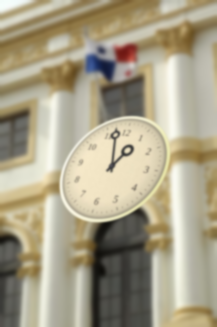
12:57
